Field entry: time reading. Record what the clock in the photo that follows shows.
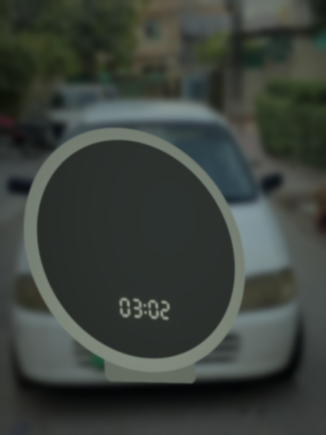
3:02
